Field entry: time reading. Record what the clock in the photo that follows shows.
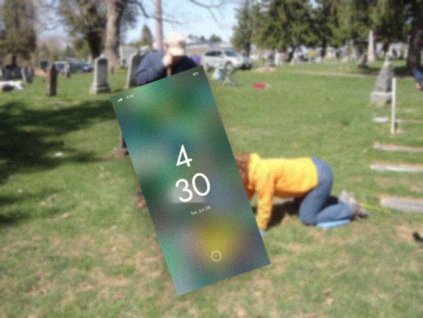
4:30
